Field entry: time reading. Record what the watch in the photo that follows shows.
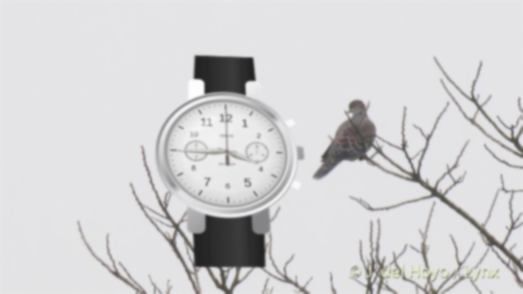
3:45
